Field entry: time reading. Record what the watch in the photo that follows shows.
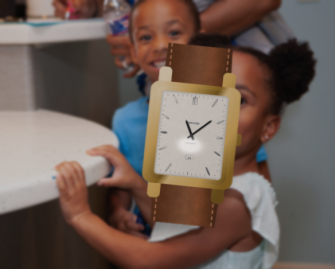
11:08
